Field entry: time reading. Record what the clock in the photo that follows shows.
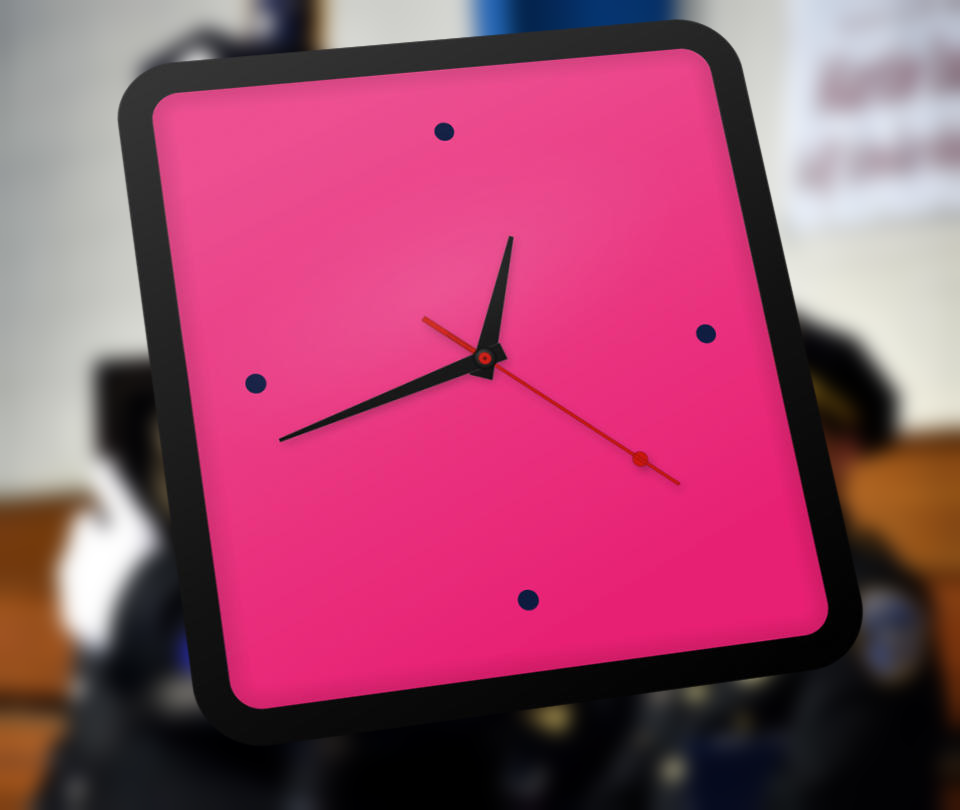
12:42:22
